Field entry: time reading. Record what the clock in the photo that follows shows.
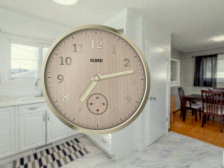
7:13
